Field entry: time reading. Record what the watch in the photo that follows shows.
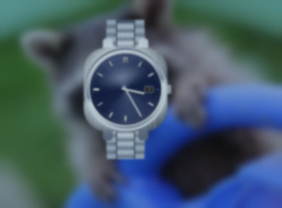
3:25
